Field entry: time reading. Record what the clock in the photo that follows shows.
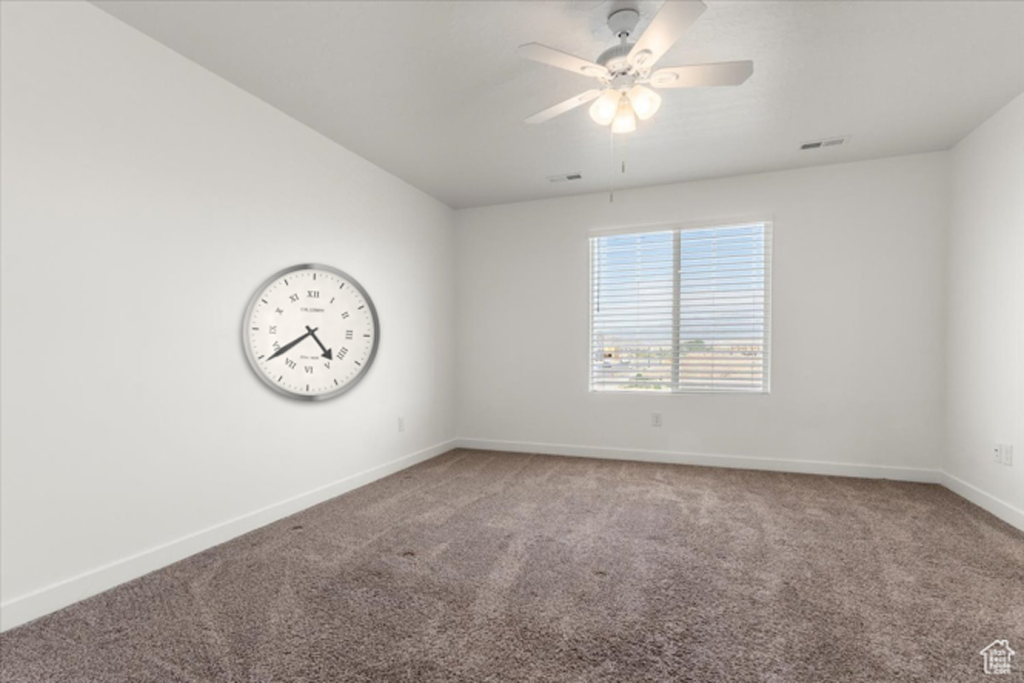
4:39
